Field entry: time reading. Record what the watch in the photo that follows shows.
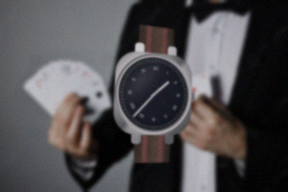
1:37
